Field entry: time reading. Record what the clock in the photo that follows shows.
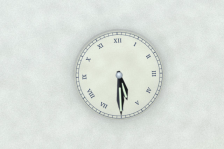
5:30
